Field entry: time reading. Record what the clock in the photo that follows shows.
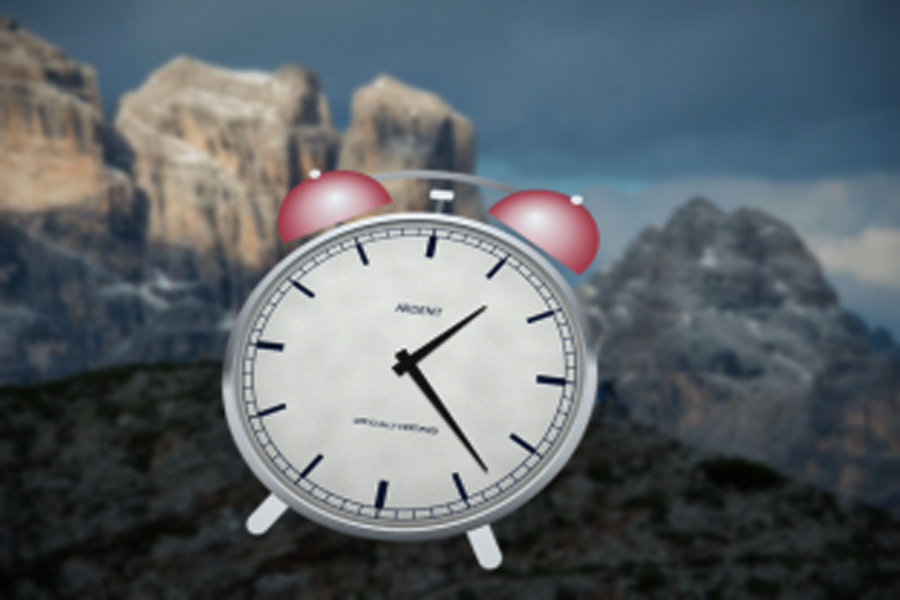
1:23
